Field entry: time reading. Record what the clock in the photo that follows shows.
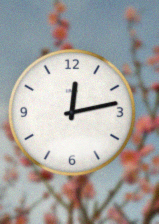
12:13
